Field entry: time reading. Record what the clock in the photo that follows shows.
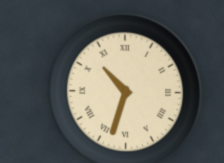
10:33
